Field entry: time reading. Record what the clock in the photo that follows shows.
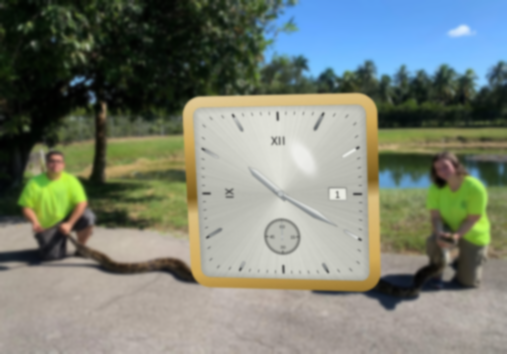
10:20
